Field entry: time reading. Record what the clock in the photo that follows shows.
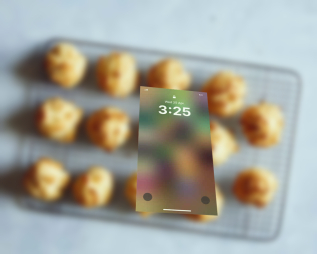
3:25
